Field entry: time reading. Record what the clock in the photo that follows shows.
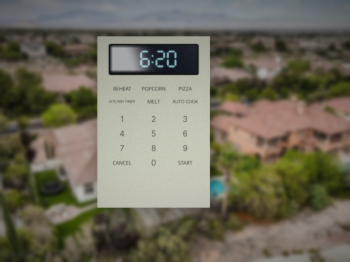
6:20
